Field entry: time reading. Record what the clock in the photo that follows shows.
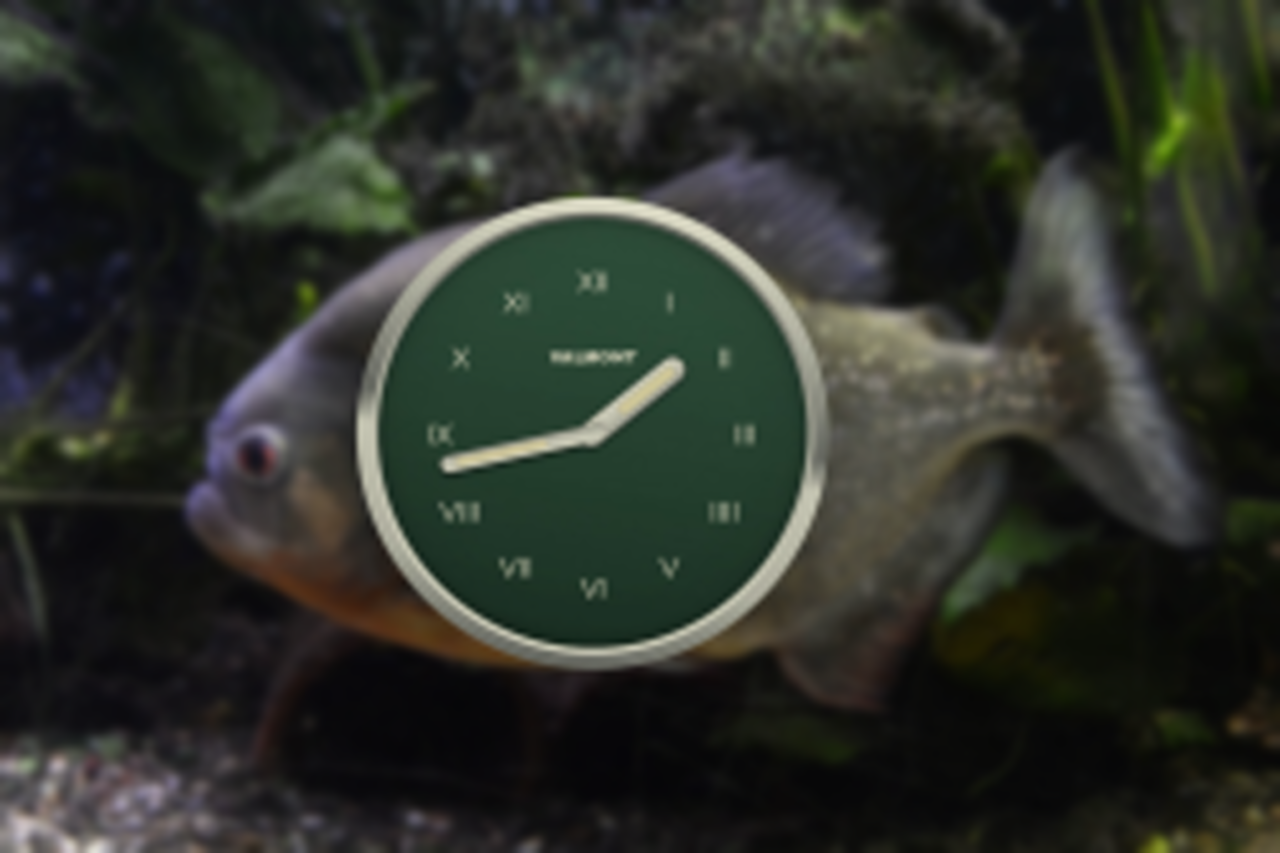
1:43
